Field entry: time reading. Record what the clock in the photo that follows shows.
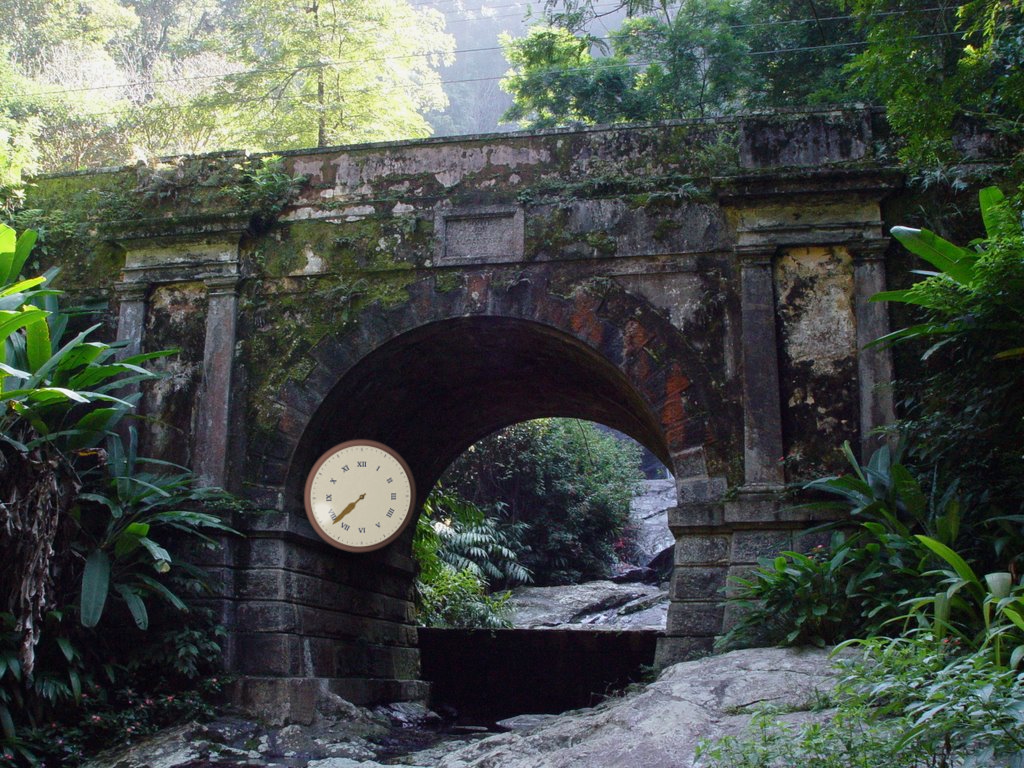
7:38
